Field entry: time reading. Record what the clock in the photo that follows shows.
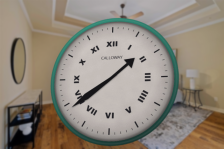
1:39
